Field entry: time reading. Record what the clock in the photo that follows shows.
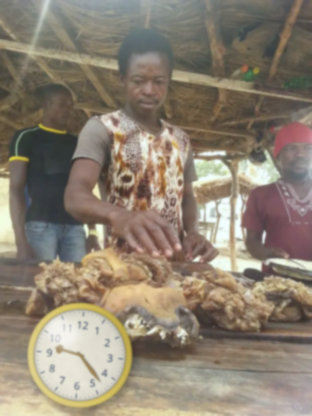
9:23
